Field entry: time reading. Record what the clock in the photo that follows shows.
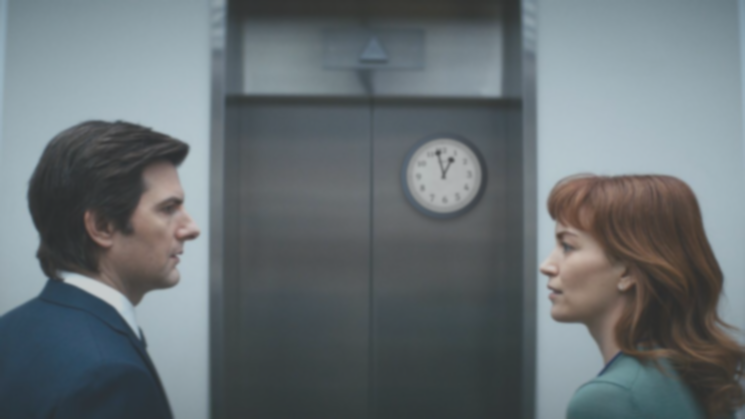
12:58
